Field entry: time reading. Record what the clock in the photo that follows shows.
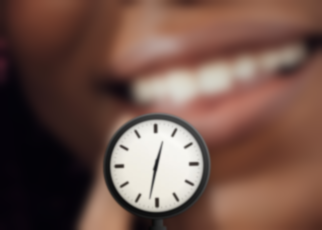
12:32
